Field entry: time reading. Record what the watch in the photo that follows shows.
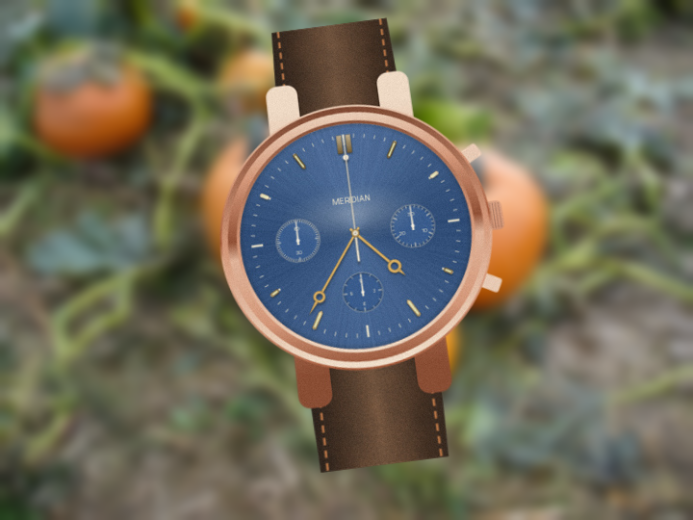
4:36
